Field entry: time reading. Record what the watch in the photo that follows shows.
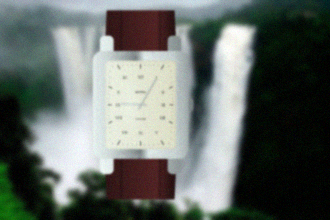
9:05
